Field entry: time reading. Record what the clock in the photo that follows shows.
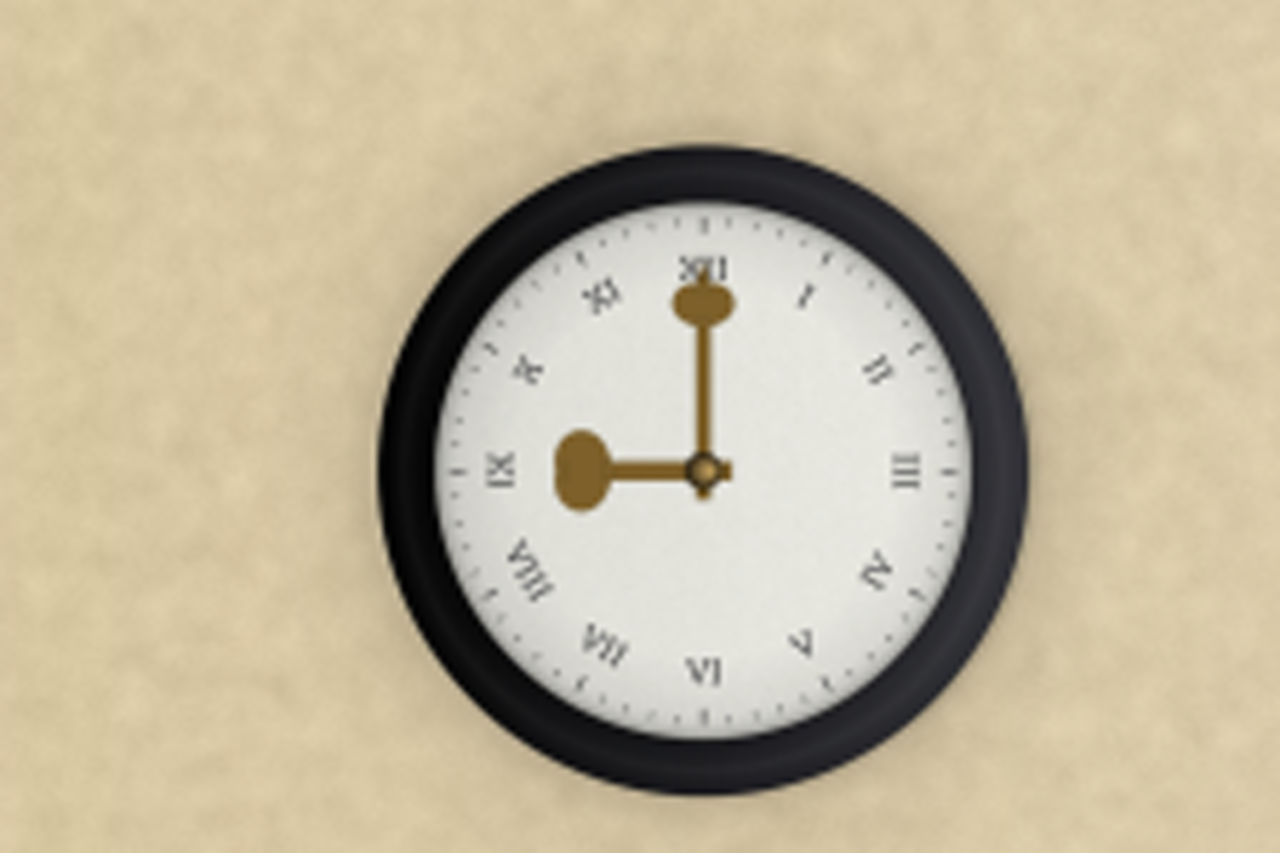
9:00
